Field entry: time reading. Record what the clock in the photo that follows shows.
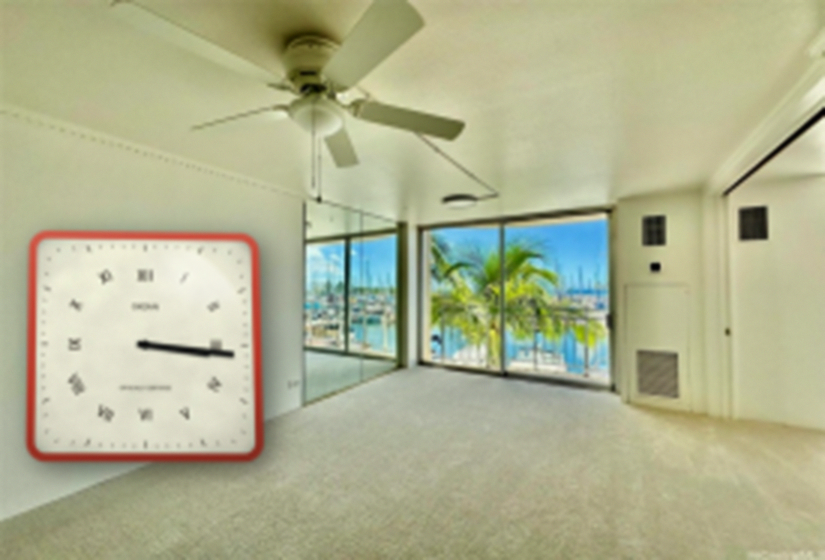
3:16
